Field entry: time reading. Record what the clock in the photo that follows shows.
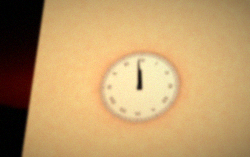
11:59
